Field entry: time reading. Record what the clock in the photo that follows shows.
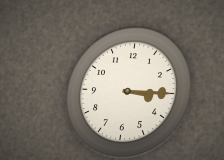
3:15
